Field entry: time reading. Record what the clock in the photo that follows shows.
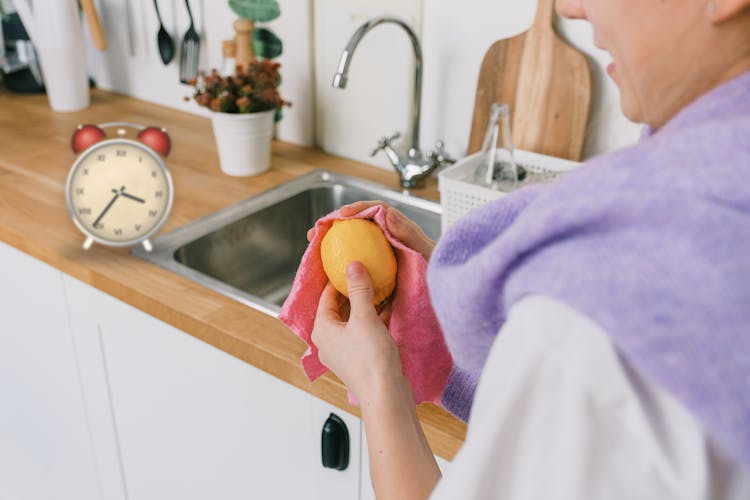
3:36
